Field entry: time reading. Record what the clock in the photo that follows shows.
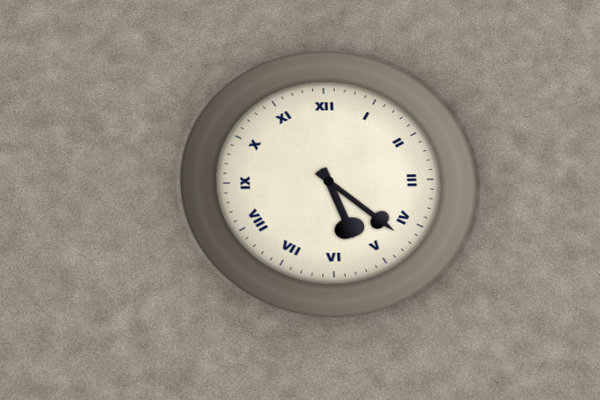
5:22
